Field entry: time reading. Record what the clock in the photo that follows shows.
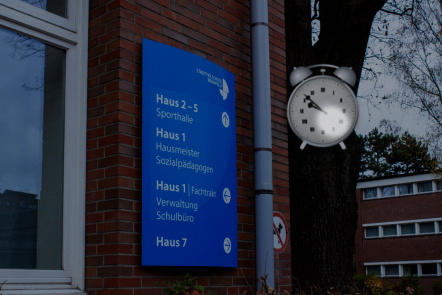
9:52
